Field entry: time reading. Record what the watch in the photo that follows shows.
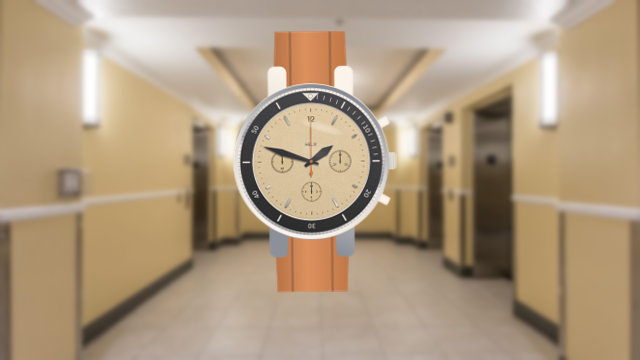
1:48
